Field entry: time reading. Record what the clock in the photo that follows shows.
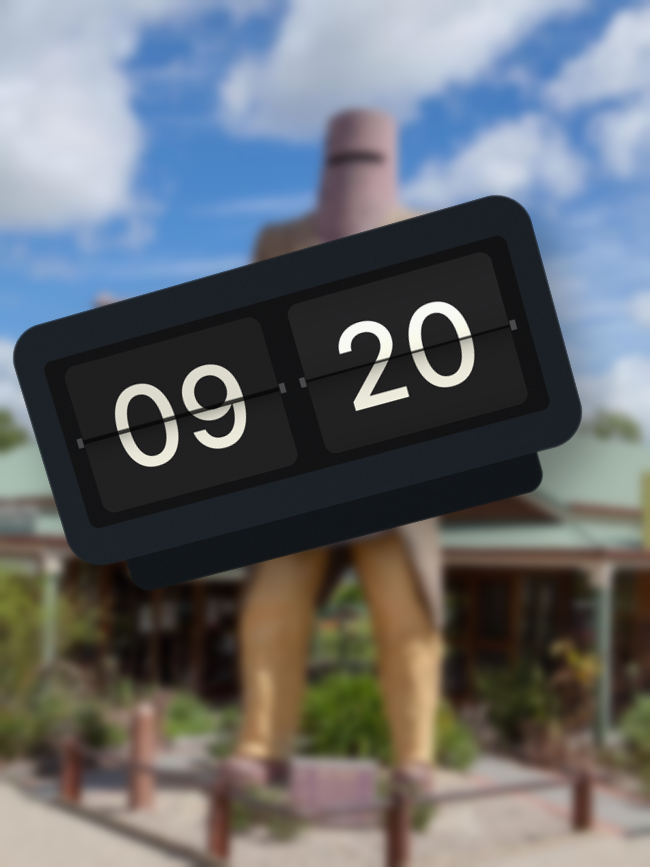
9:20
